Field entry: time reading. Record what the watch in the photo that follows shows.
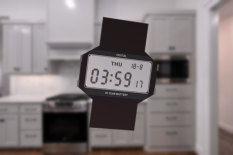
3:59:17
